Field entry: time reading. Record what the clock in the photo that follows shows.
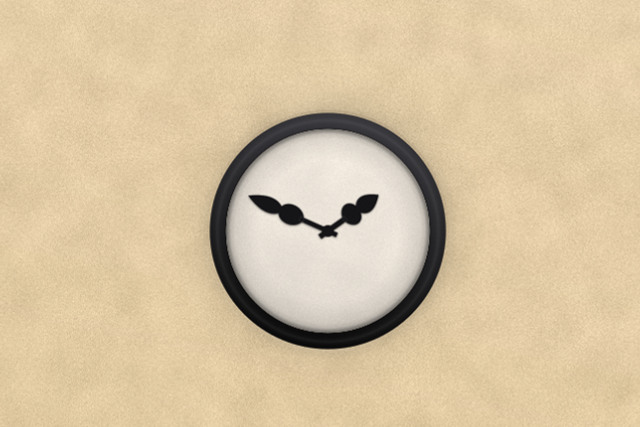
1:49
